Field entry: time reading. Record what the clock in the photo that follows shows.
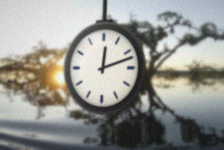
12:12
